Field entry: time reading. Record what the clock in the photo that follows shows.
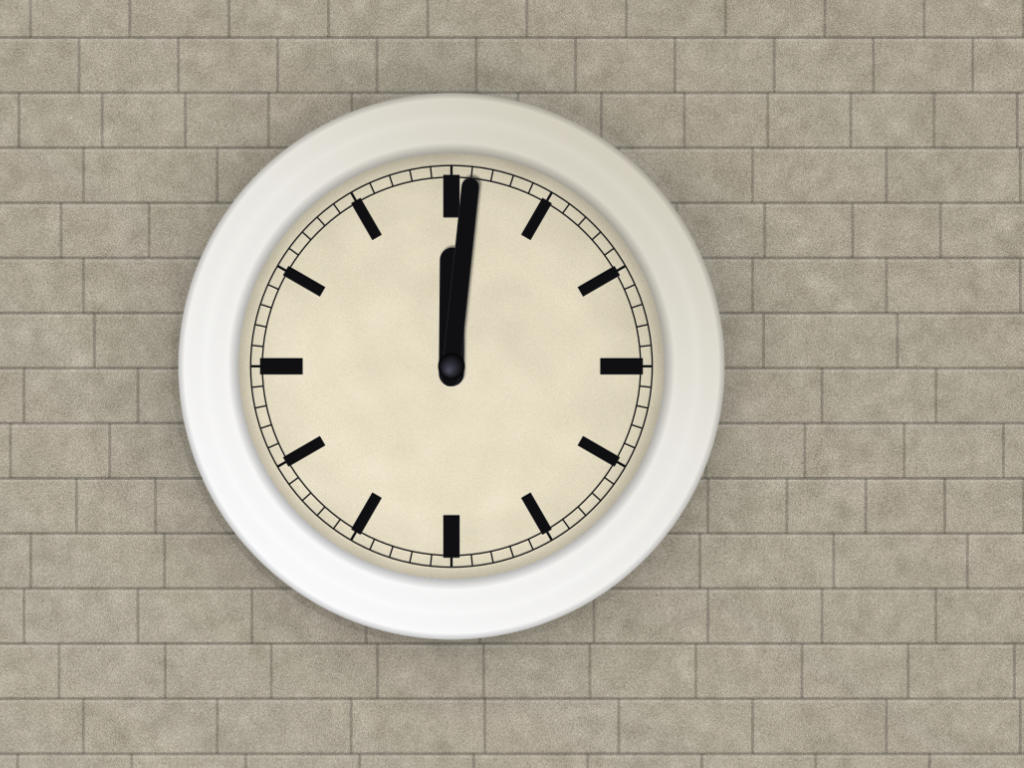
12:01
